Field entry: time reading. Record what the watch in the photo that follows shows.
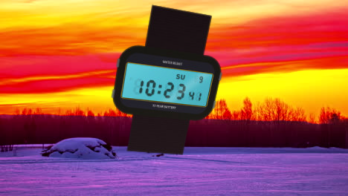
10:23:41
